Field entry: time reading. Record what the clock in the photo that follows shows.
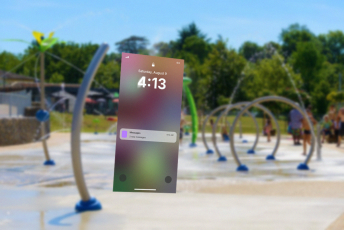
4:13
